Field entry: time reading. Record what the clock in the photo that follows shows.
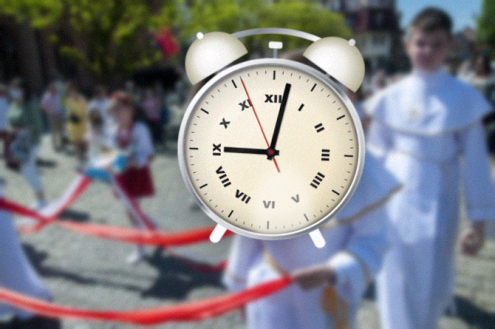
9:01:56
